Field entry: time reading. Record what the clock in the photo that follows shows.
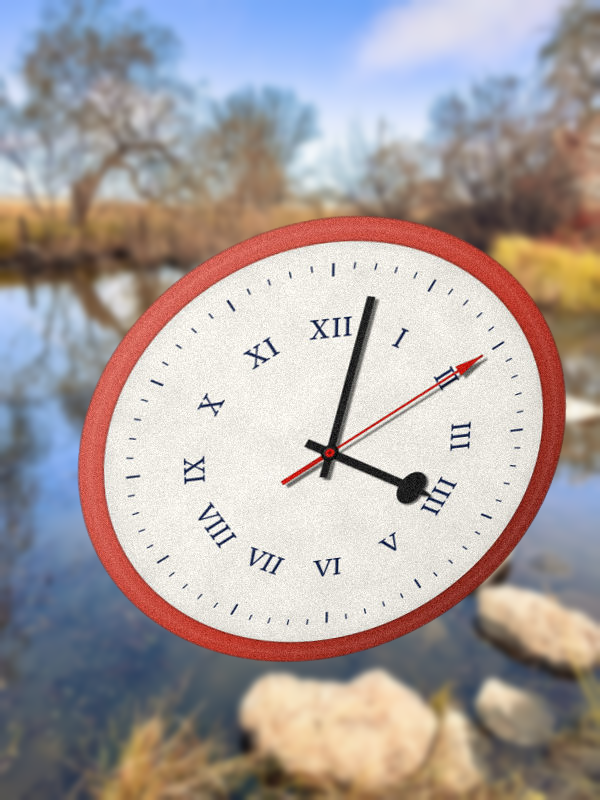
4:02:10
